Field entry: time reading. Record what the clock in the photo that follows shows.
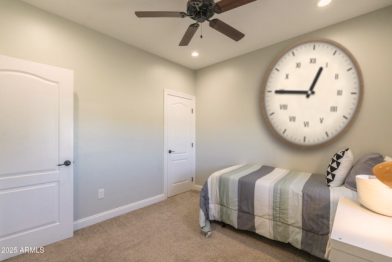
12:45
